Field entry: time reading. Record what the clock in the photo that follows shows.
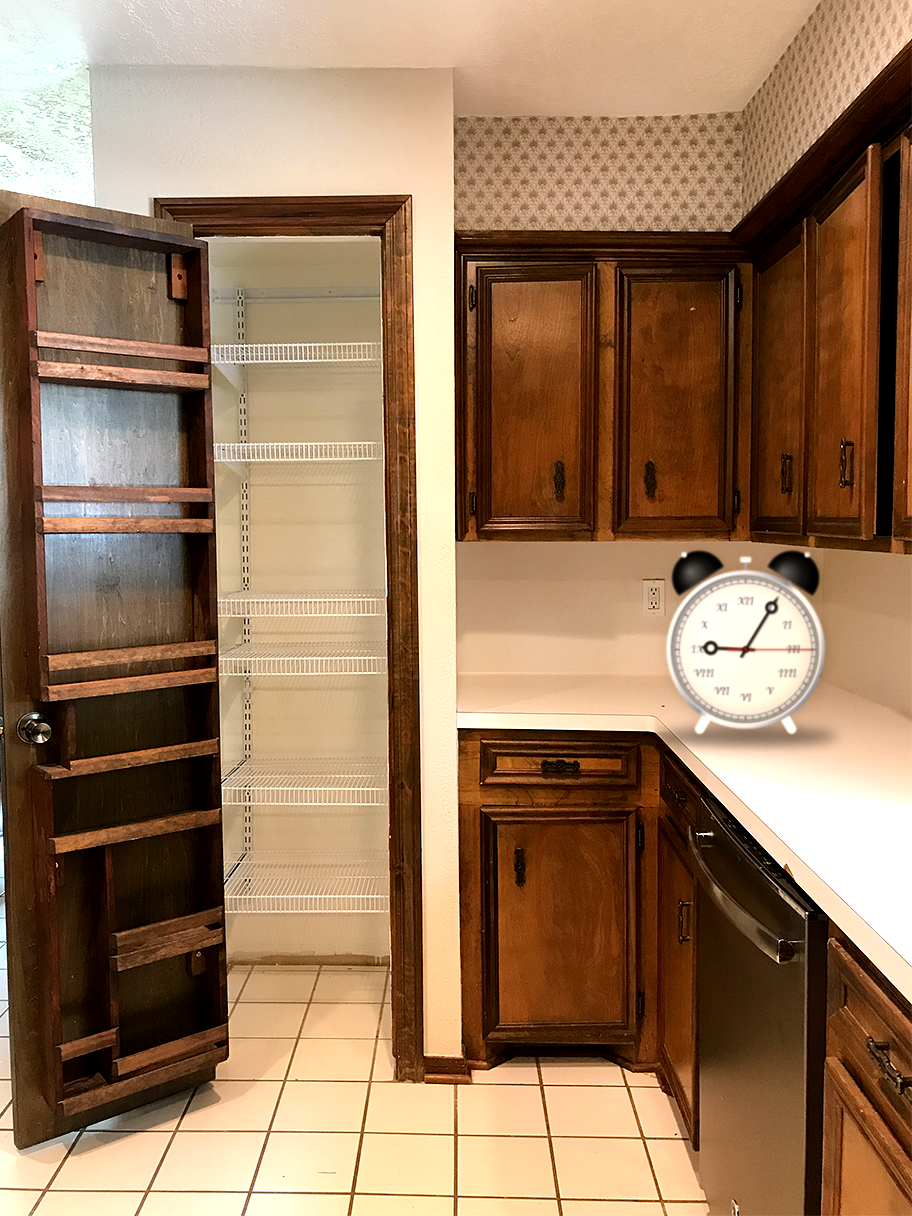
9:05:15
